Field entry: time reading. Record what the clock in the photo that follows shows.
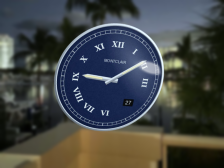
9:09
